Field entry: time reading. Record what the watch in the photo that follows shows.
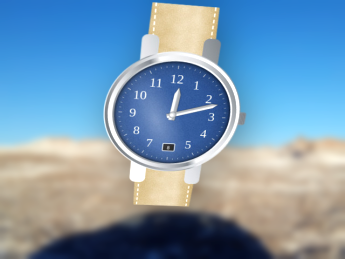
12:12
